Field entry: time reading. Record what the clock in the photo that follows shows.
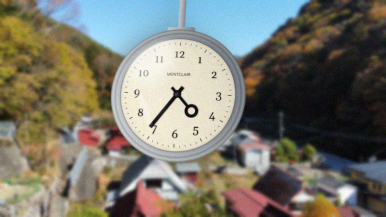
4:36
